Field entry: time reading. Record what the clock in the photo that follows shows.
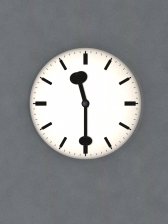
11:30
